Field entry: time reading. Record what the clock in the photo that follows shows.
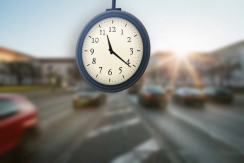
11:21
